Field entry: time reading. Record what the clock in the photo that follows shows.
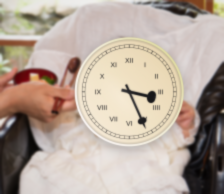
3:26
